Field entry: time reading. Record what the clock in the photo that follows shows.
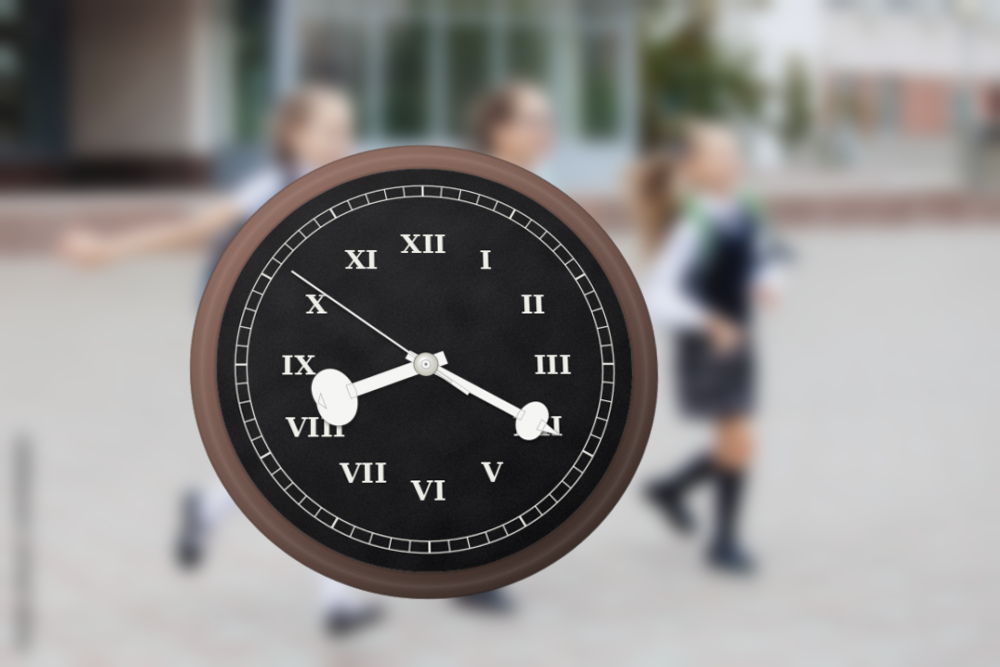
8:19:51
